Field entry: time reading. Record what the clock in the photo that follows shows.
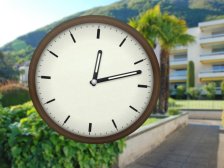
12:12
